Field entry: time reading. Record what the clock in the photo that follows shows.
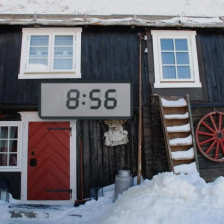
8:56
